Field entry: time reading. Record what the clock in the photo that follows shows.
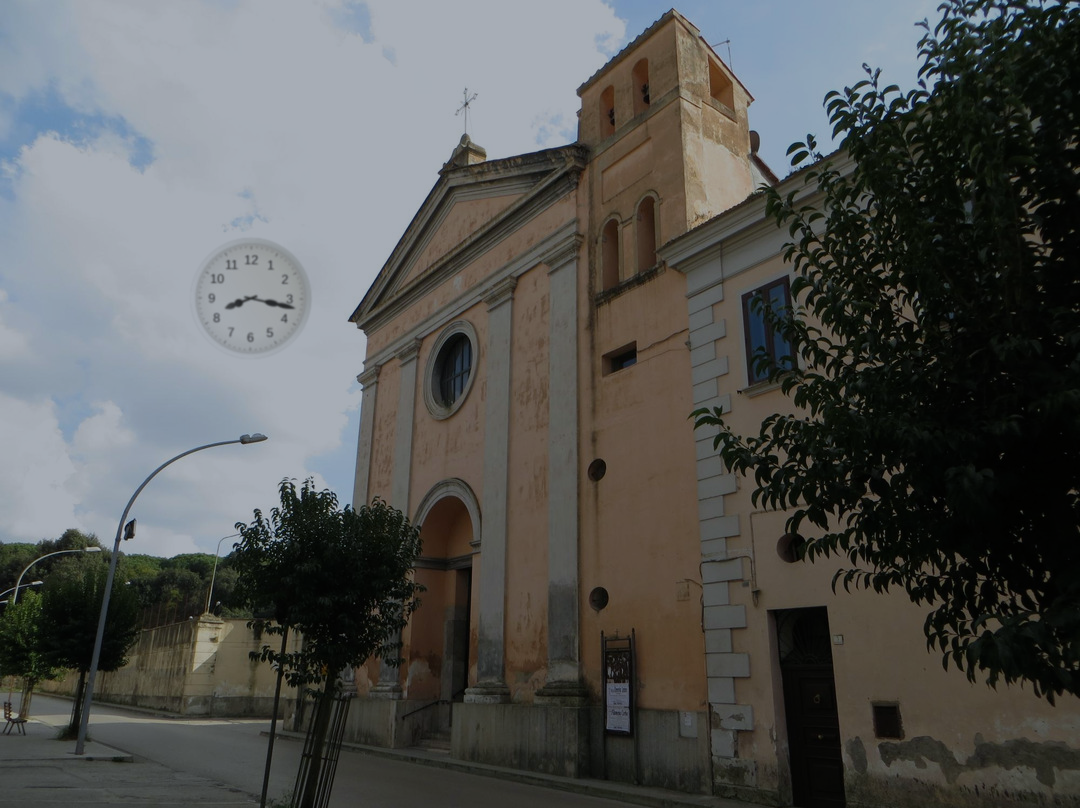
8:17
